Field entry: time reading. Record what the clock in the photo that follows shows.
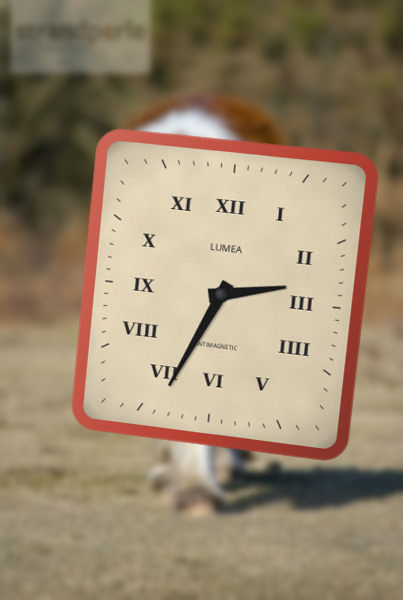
2:34
